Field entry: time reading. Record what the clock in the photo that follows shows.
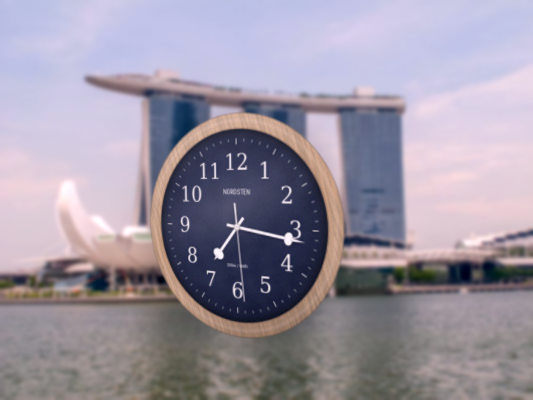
7:16:29
